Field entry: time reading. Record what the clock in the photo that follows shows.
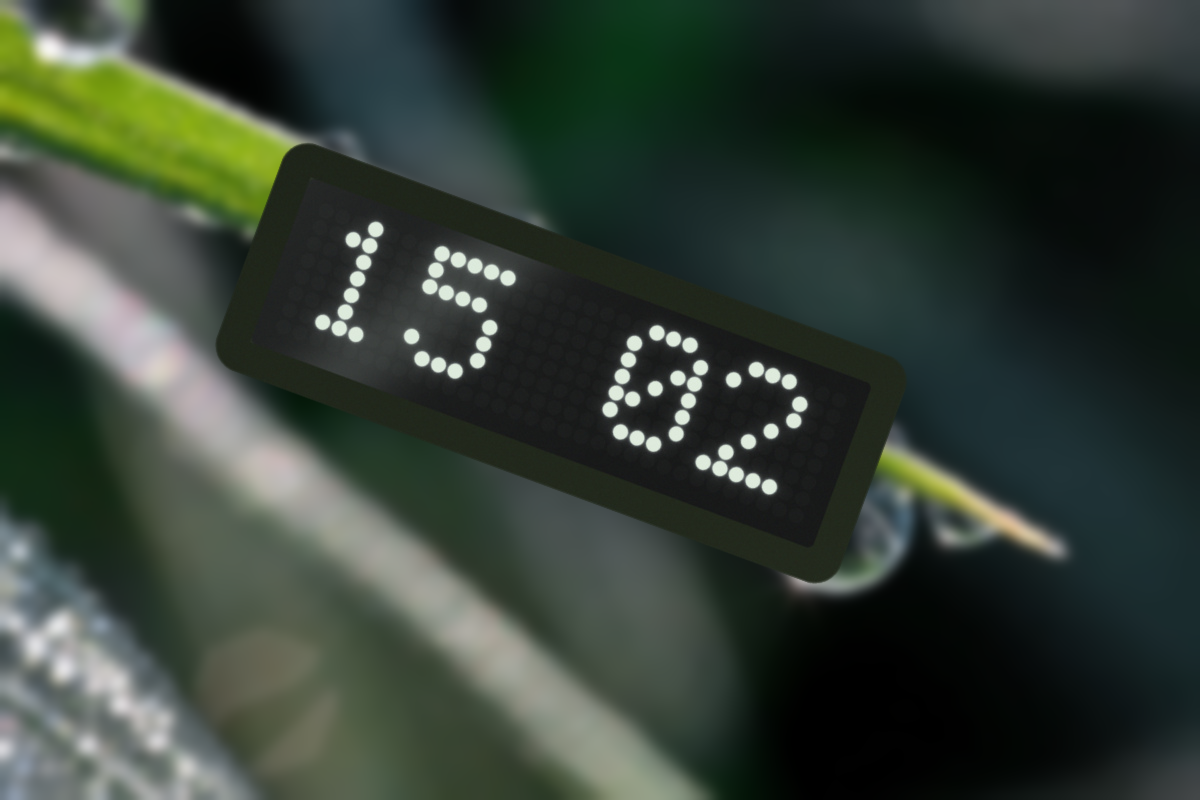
15:02
